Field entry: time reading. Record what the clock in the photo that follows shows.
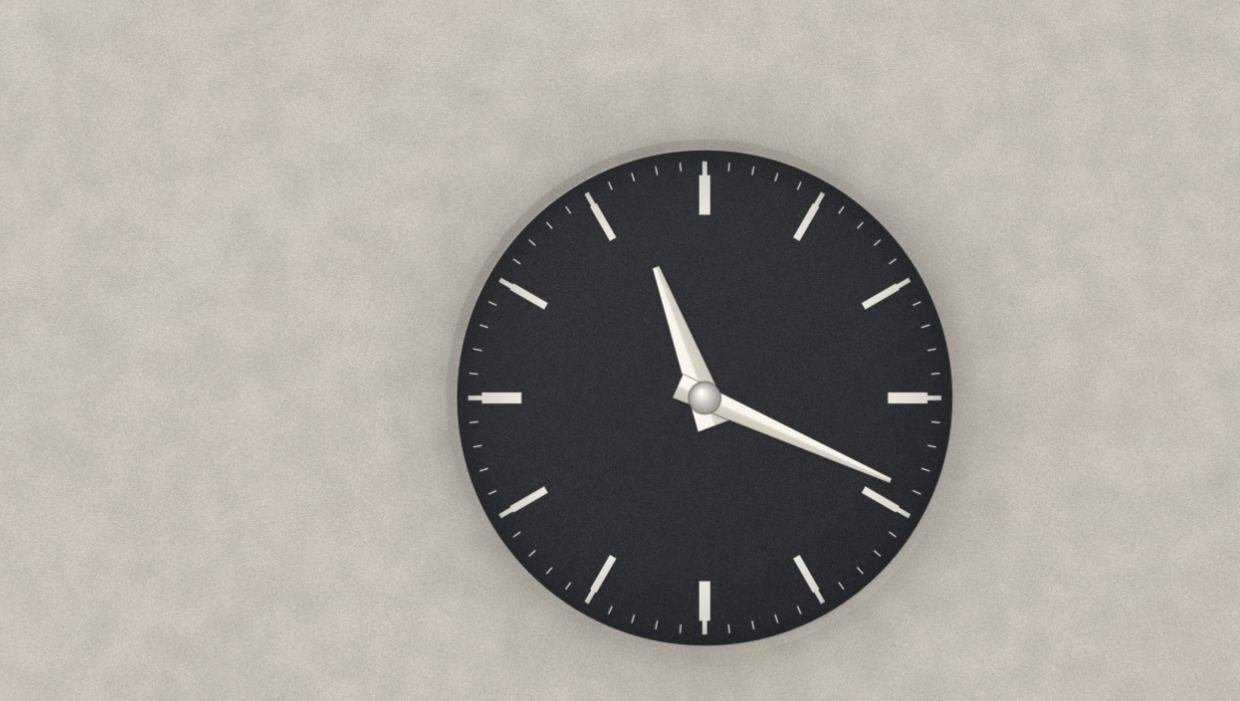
11:19
